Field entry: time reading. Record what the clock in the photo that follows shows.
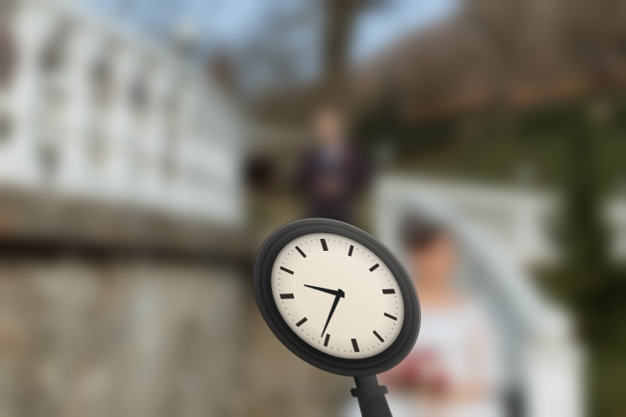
9:36
